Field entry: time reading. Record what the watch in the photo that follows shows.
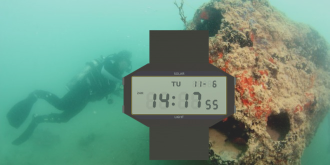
14:17:55
